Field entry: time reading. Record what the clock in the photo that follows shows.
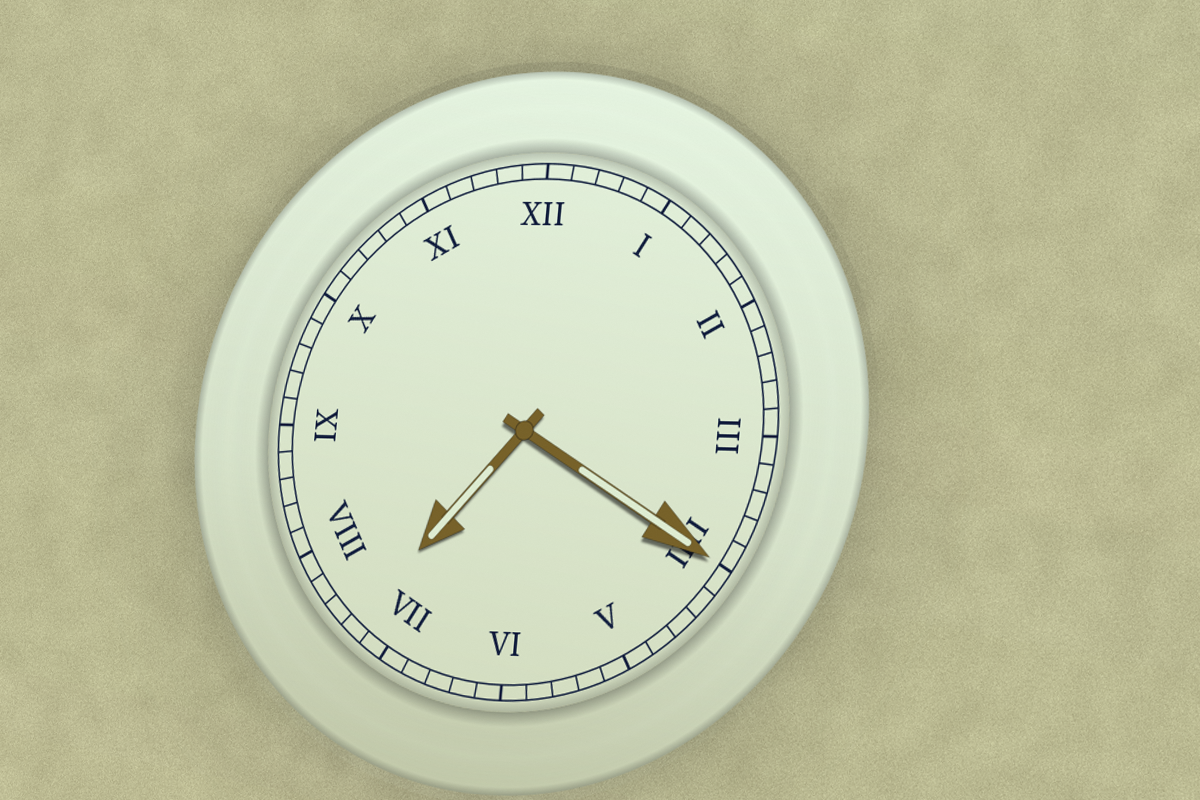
7:20
